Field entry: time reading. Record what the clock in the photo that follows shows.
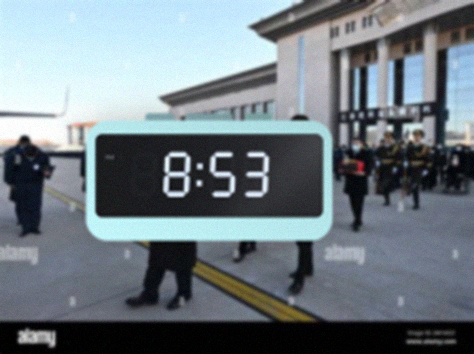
8:53
